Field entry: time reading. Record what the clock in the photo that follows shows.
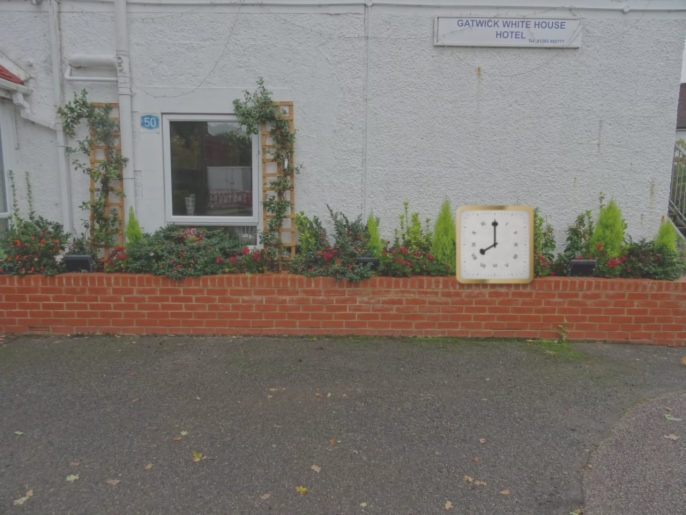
8:00
